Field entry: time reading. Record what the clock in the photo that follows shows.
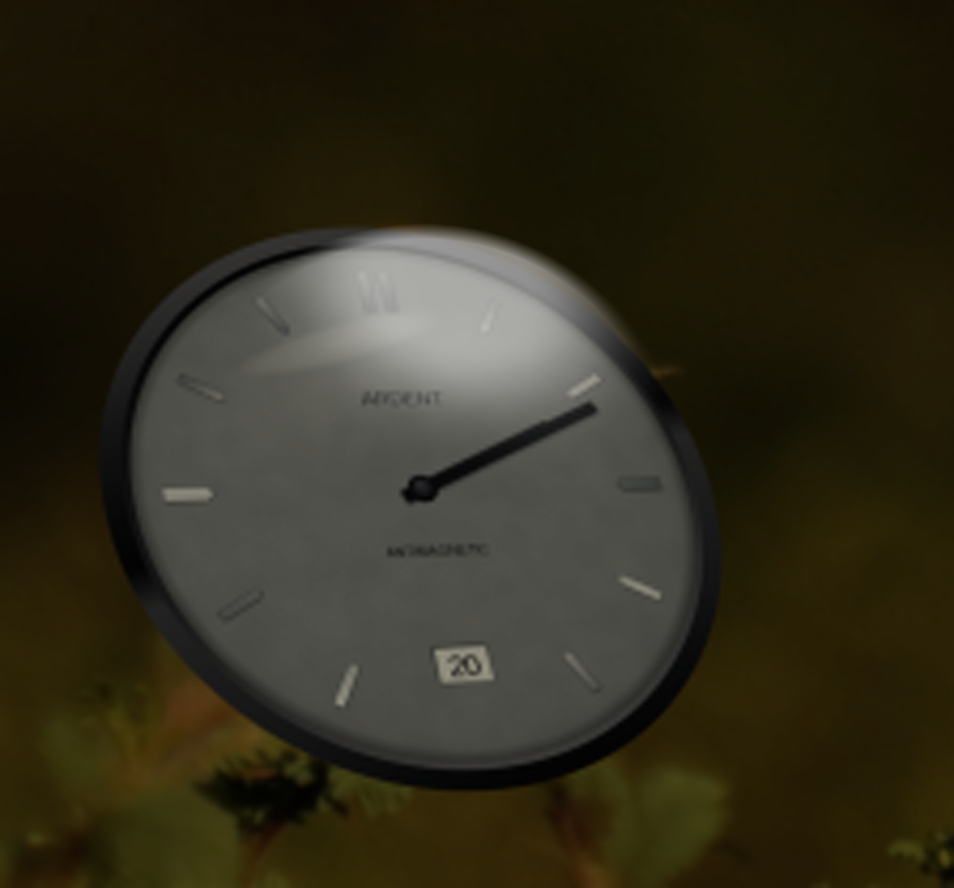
2:11
